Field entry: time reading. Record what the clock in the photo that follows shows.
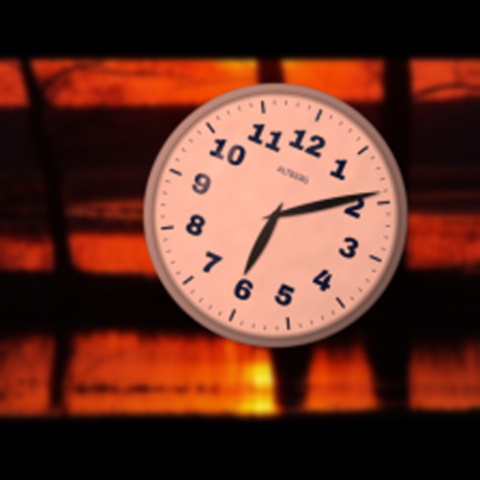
6:09
